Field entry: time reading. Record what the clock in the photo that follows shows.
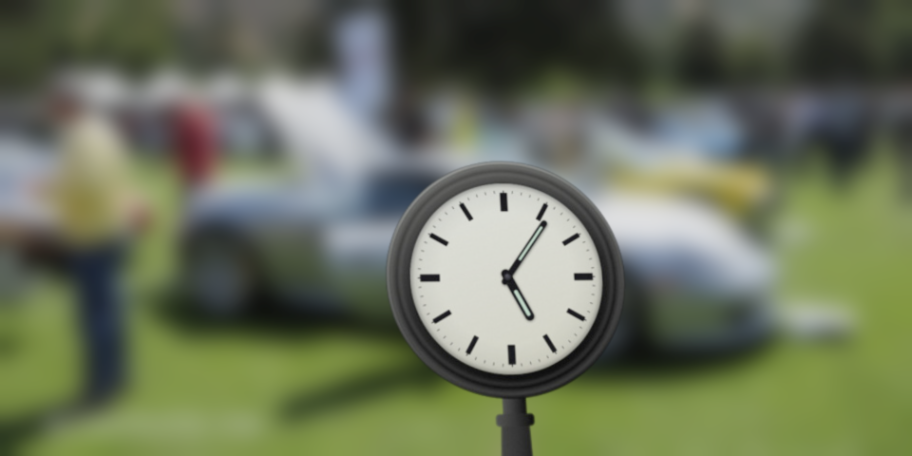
5:06
